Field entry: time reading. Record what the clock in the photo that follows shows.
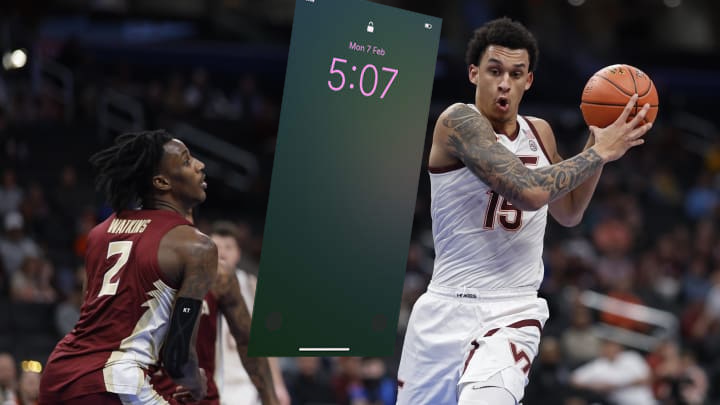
5:07
